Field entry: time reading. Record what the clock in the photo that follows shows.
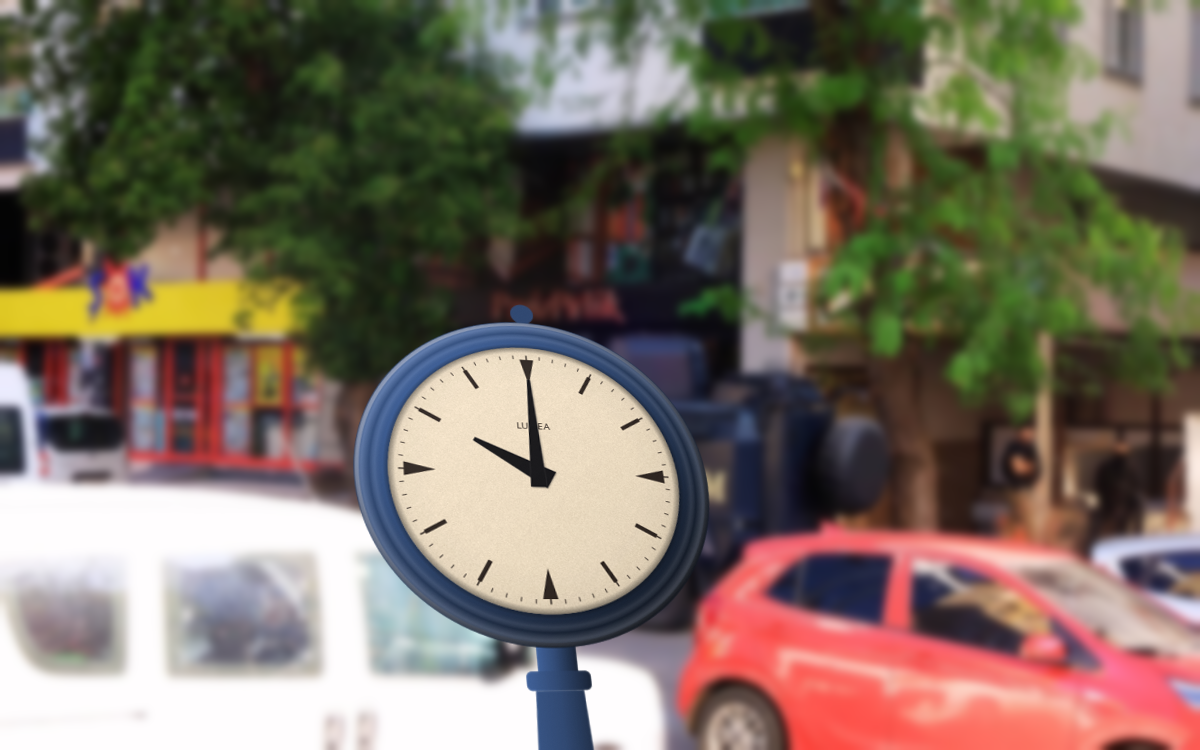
10:00
